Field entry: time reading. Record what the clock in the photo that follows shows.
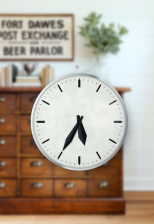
5:35
